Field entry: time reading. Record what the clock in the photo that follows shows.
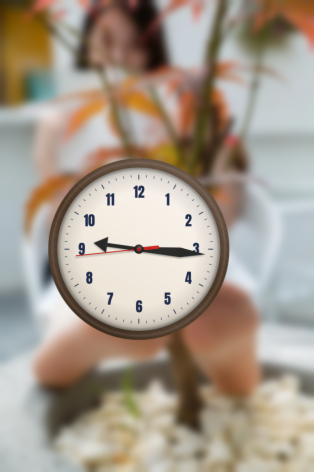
9:15:44
